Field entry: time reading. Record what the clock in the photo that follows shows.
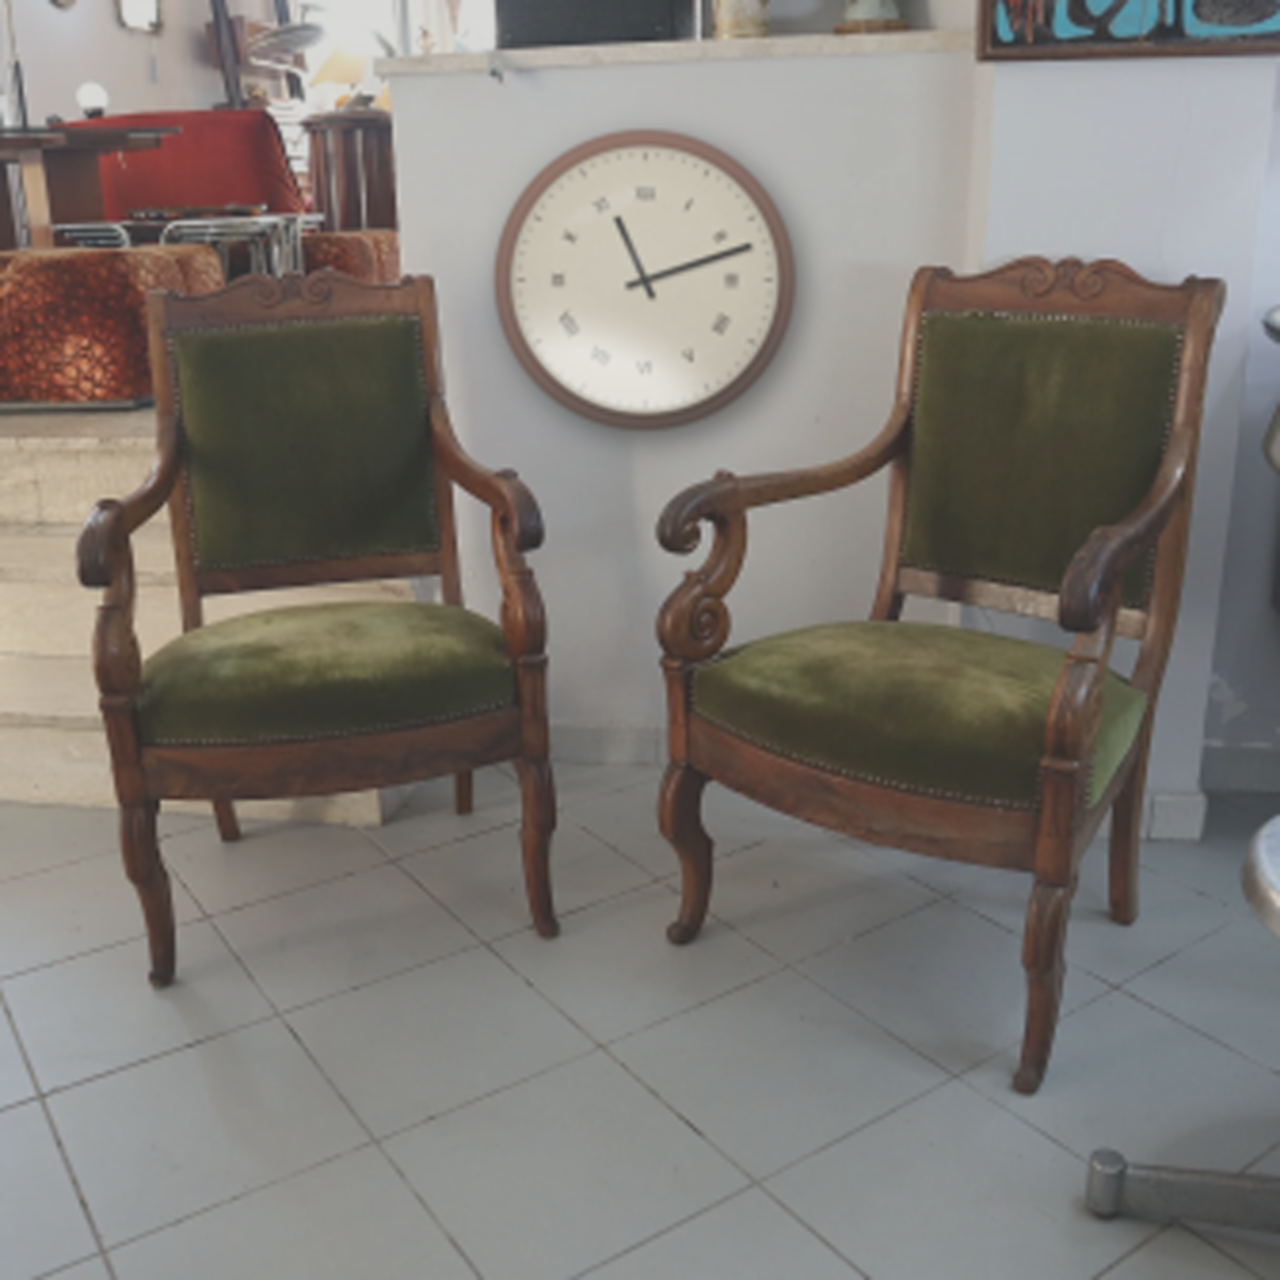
11:12
